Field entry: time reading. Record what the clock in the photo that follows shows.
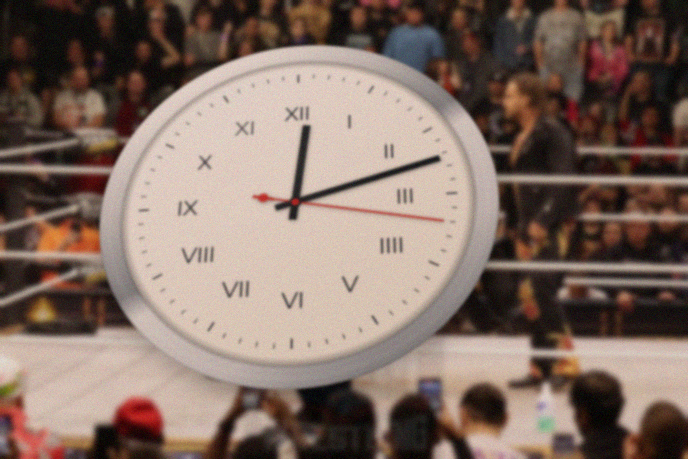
12:12:17
